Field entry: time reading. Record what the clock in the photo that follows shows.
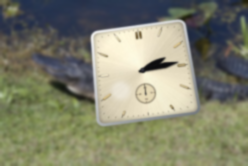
2:14
